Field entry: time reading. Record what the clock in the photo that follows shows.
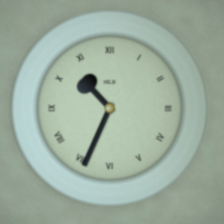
10:34
